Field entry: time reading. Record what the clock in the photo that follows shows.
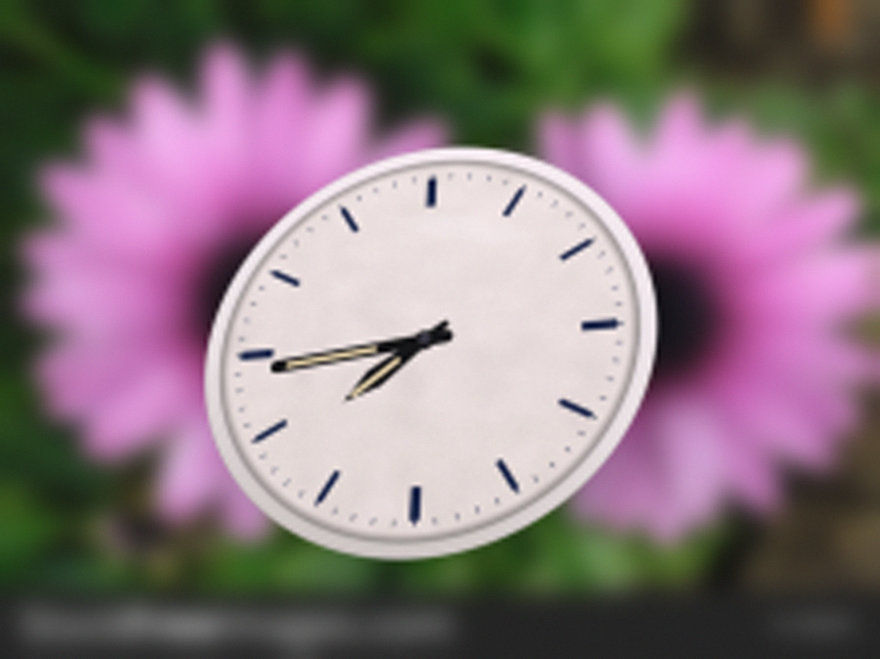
7:44
